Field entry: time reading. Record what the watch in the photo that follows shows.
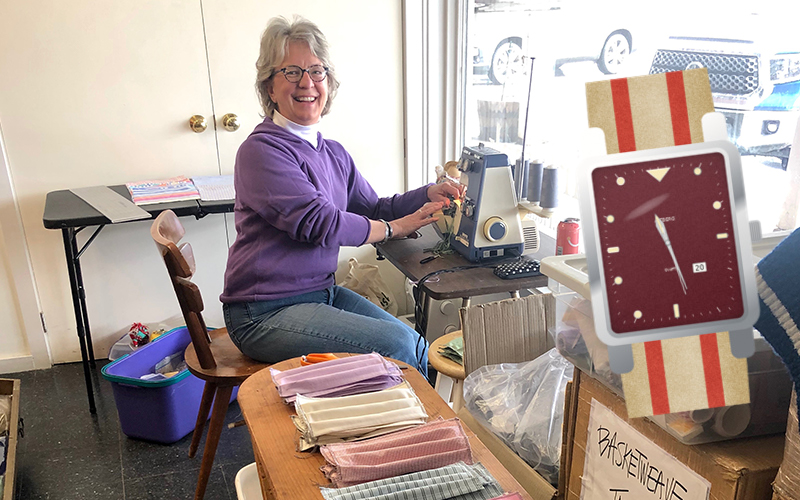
11:27:28
